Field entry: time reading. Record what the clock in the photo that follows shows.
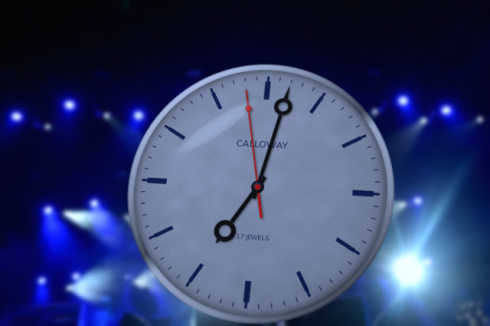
7:01:58
